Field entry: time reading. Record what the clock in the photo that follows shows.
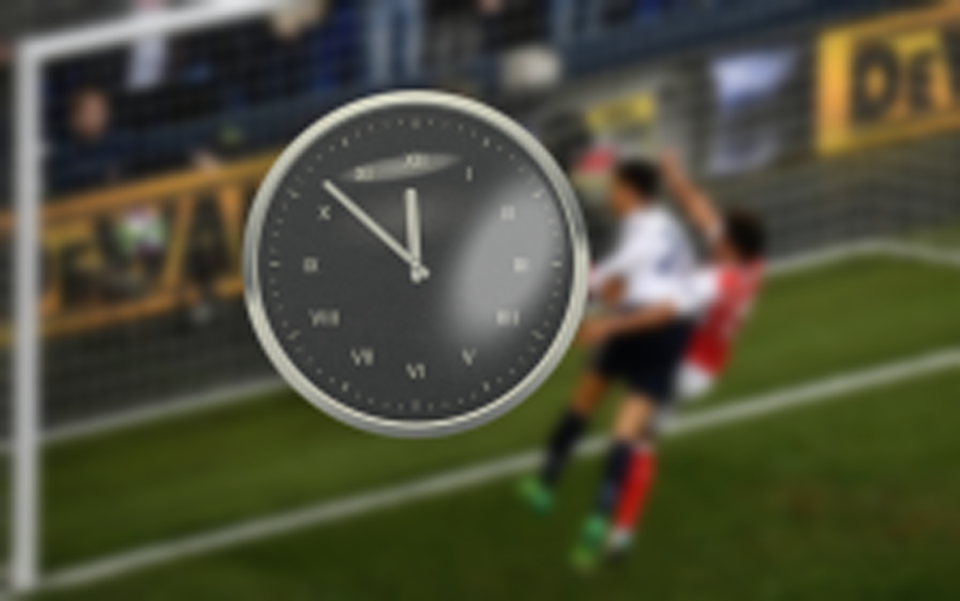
11:52
